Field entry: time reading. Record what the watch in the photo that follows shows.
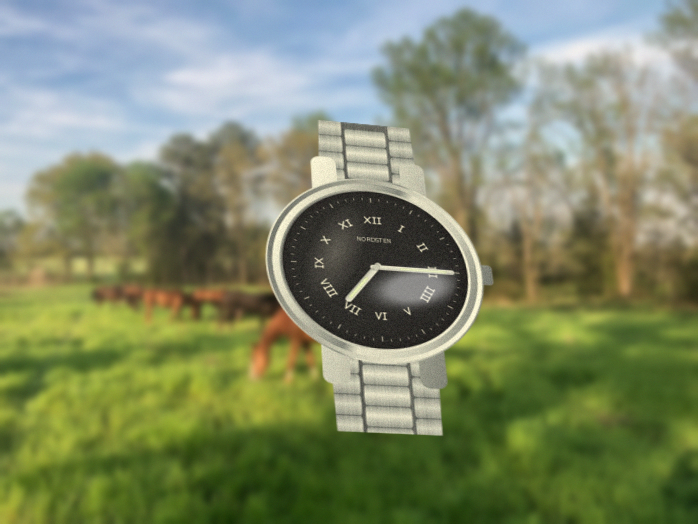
7:15
